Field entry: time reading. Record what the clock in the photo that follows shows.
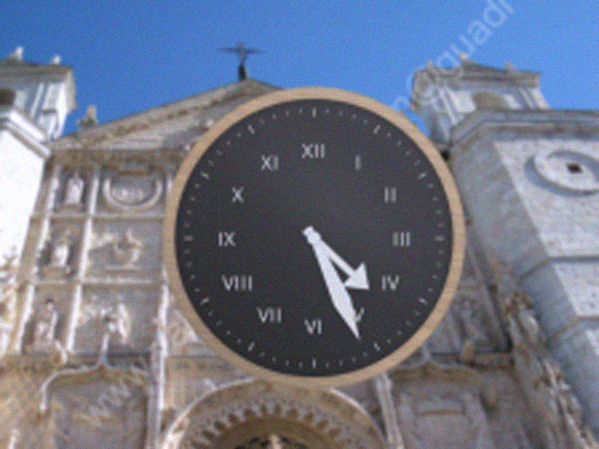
4:26
